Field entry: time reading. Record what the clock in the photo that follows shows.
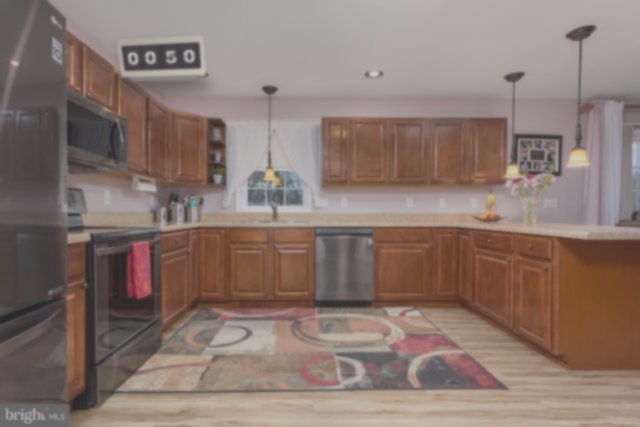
0:50
